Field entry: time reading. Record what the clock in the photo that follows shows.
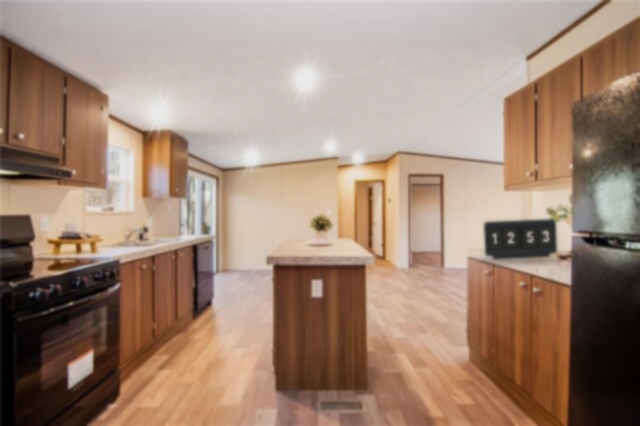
12:53
